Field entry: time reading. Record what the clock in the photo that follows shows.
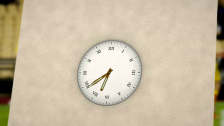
6:39
